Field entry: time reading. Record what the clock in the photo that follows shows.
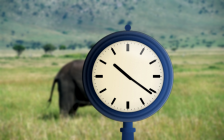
10:21
